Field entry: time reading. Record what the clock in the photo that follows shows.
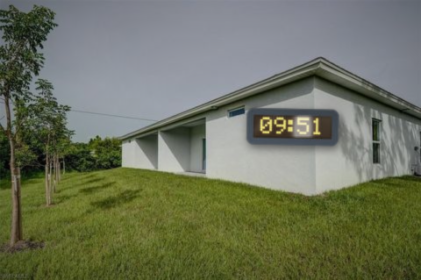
9:51
